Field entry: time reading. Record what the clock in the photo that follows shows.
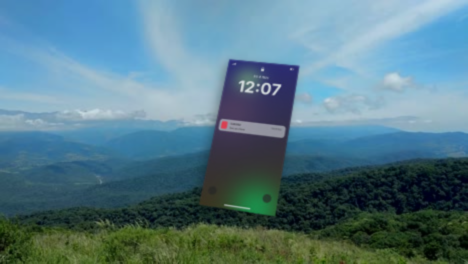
12:07
